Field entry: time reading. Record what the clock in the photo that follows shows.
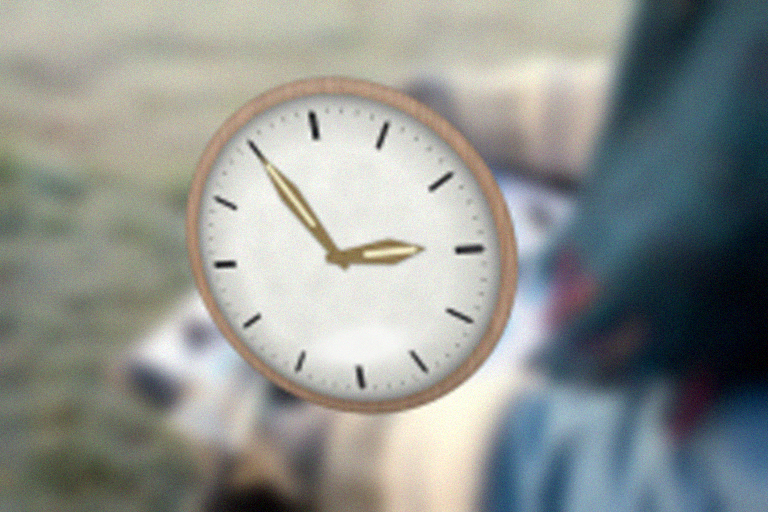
2:55
